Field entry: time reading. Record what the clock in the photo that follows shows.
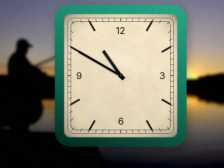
10:50
